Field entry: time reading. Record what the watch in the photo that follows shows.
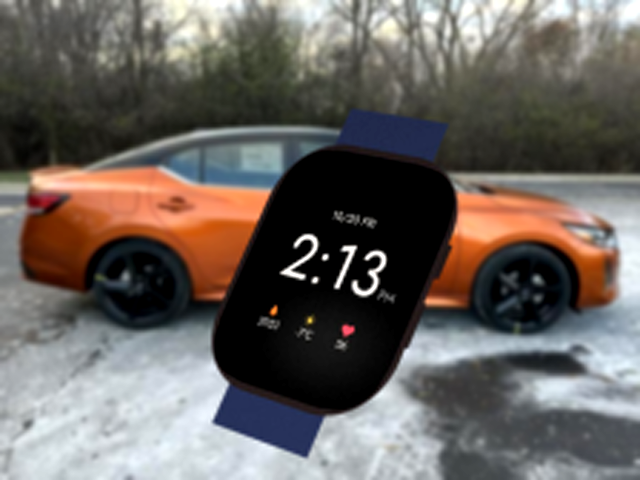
2:13
